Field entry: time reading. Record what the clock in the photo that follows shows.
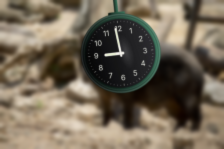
8:59
